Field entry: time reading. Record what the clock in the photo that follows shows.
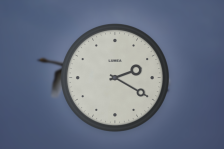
2:20
